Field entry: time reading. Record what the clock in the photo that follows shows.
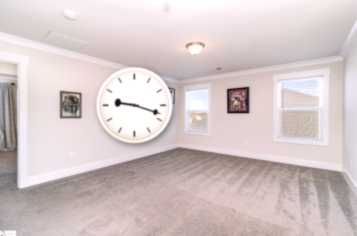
9:18
